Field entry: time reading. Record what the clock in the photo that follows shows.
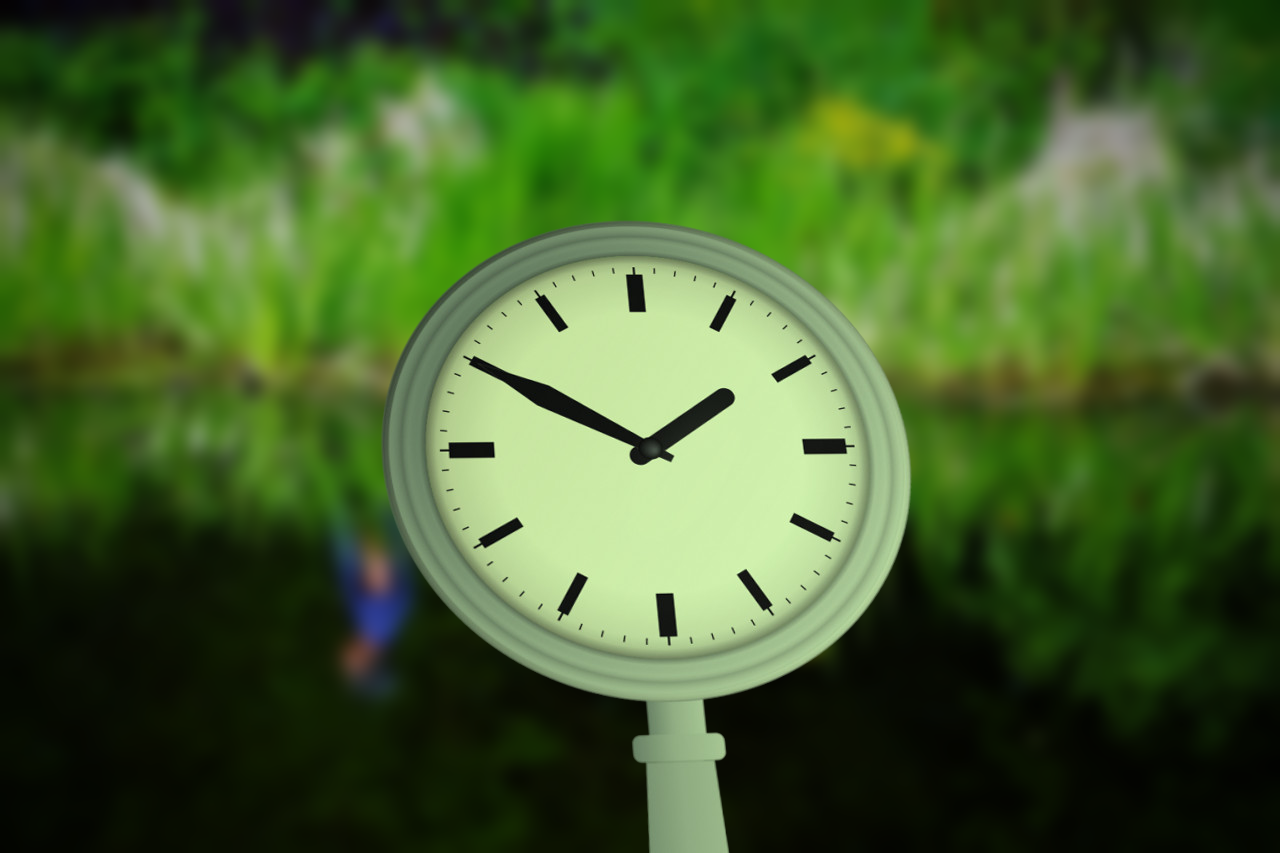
1:50
